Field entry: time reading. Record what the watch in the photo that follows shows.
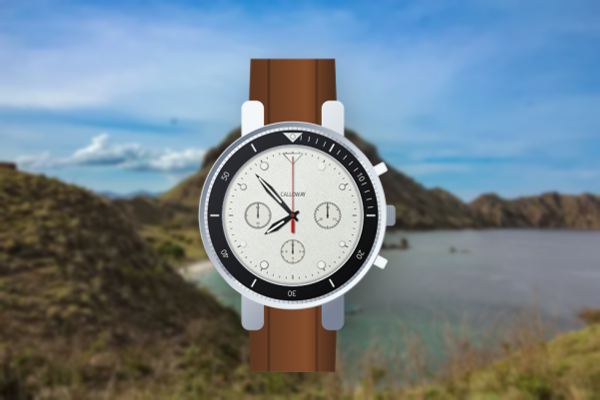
7:53
